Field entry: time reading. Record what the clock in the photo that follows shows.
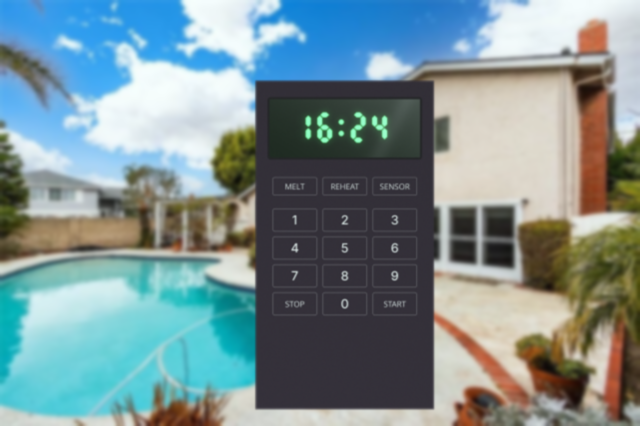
16:24
